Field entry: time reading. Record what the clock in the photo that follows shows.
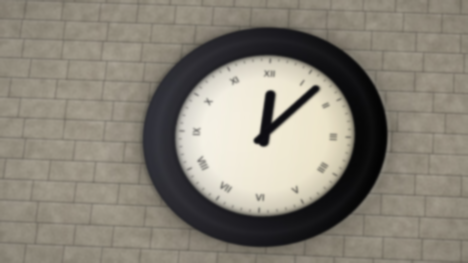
12:07
